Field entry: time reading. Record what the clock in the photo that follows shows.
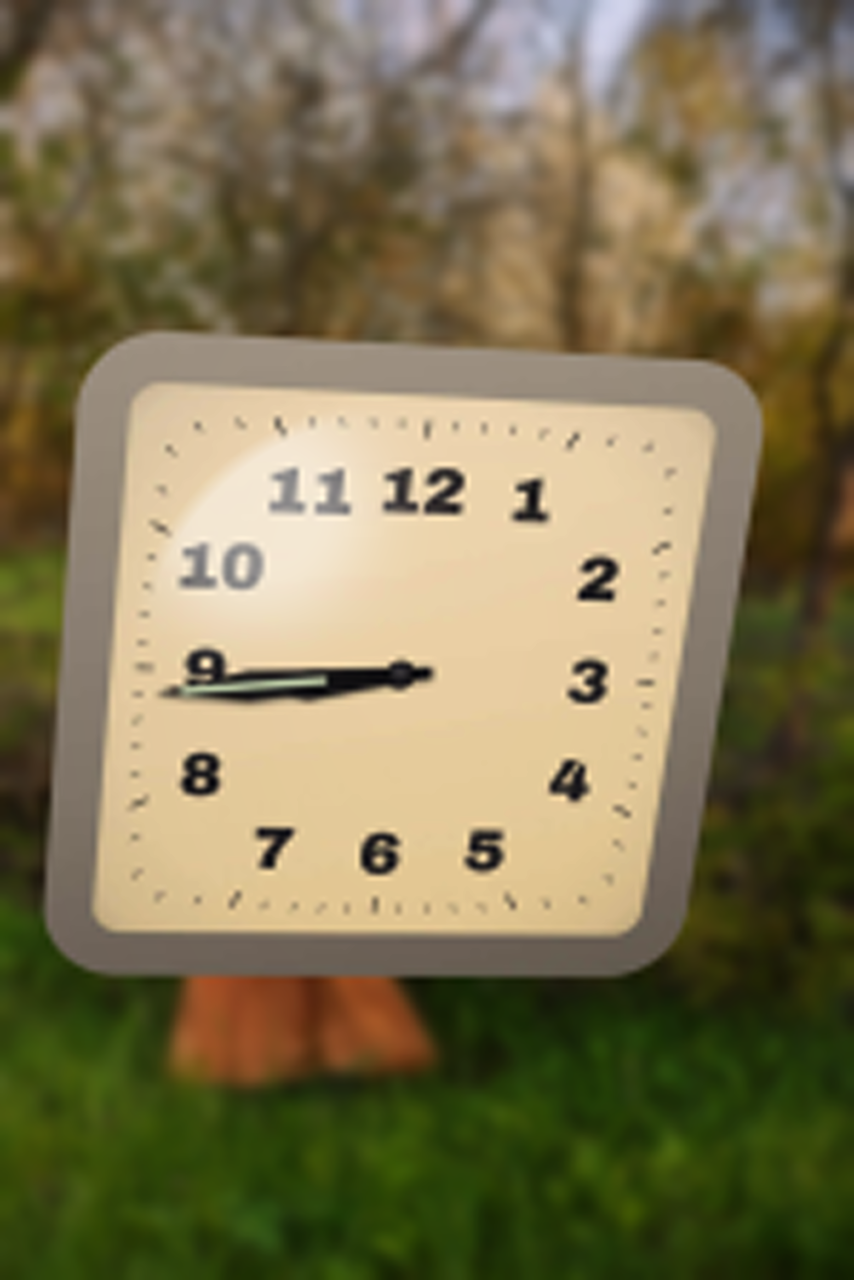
8:44
